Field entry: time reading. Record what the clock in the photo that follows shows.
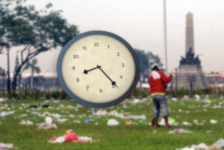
8:24
